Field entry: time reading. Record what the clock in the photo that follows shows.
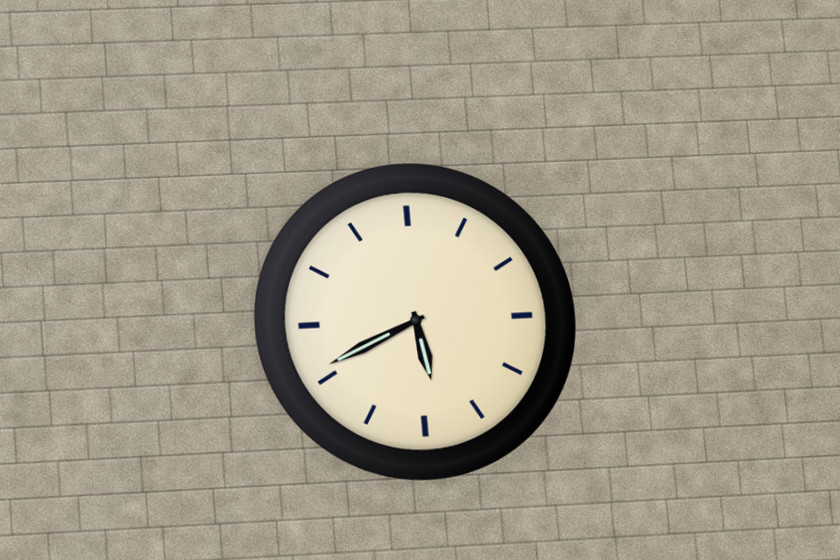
5:41
